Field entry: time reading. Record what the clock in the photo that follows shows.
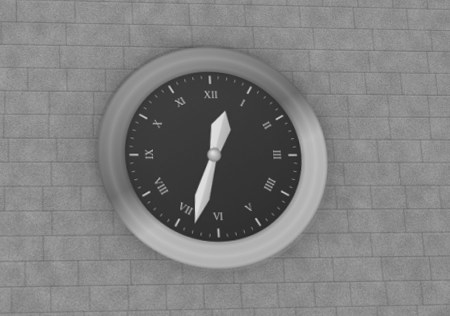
12:33
